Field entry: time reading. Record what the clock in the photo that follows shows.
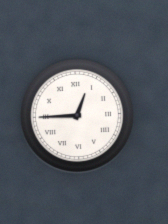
12:45
